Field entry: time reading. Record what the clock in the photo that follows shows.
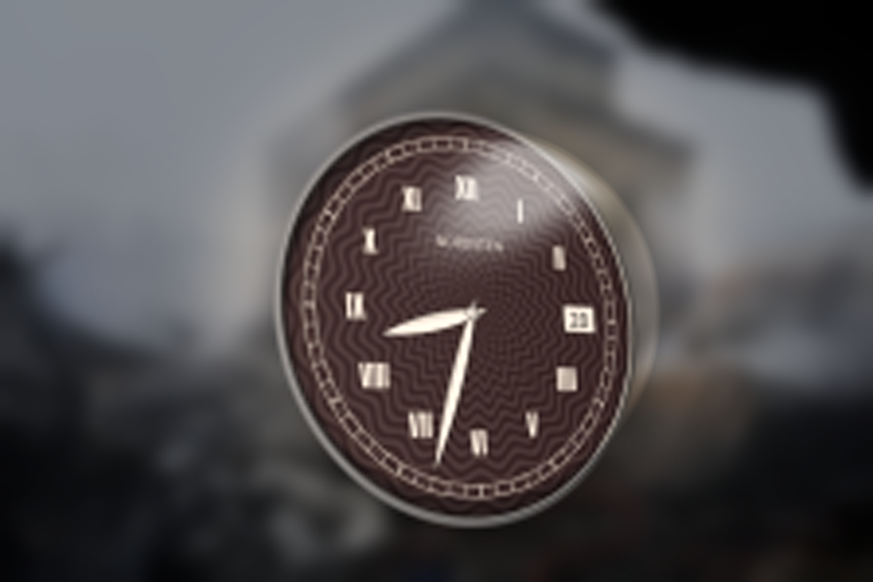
8:33
